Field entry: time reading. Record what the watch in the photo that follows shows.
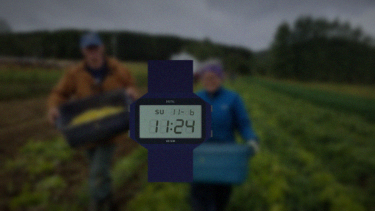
11:24
